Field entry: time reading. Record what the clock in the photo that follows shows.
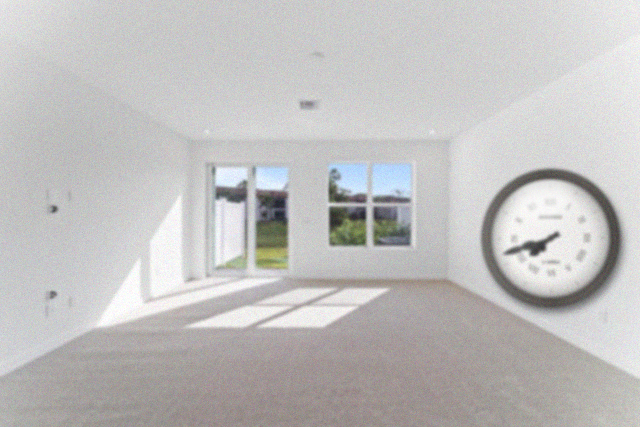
7:42
